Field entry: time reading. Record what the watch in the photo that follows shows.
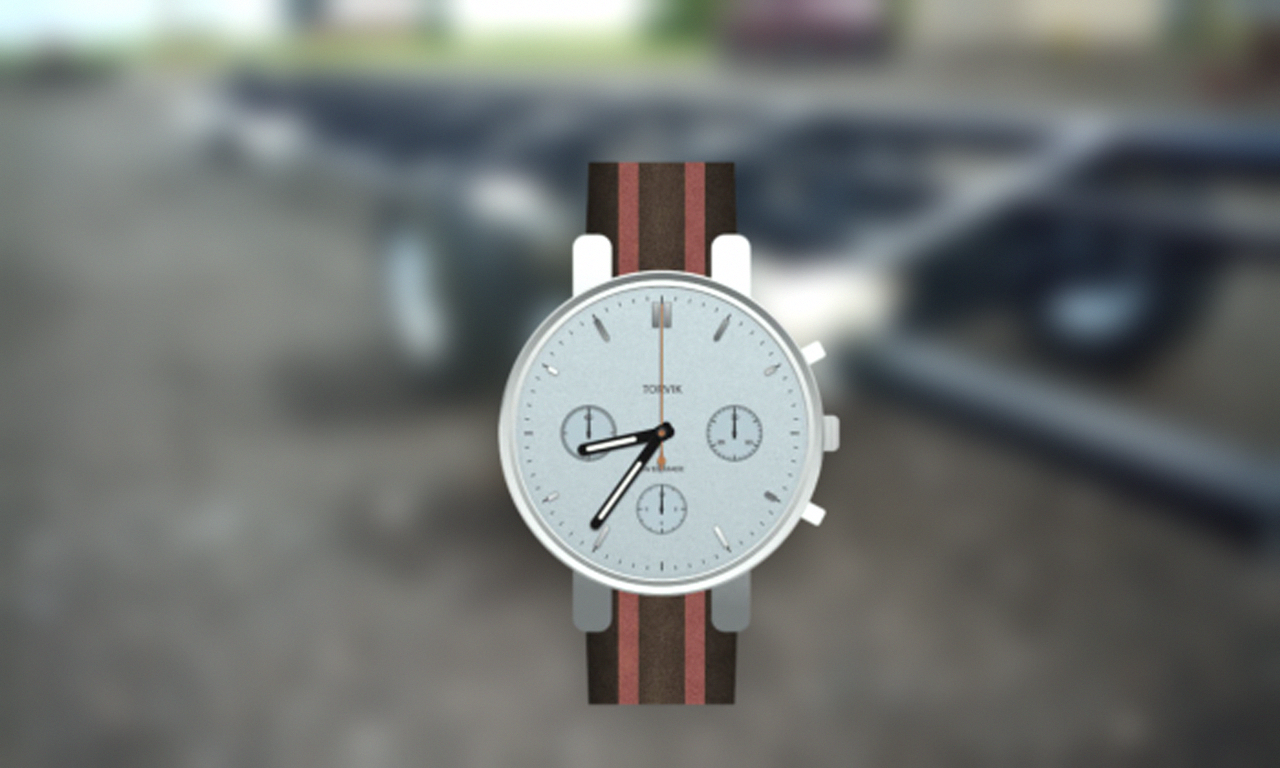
8:36
